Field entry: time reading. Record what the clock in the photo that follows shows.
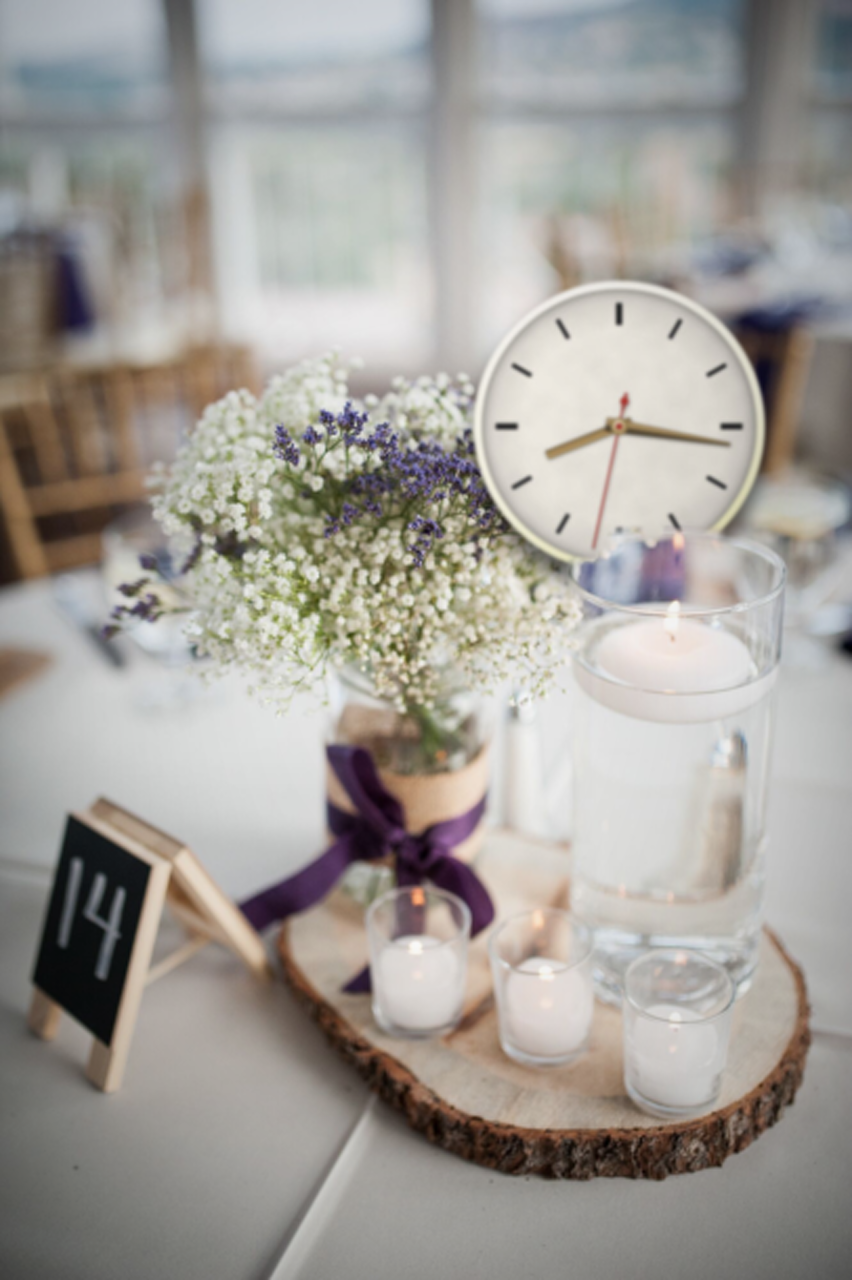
8:16:32
